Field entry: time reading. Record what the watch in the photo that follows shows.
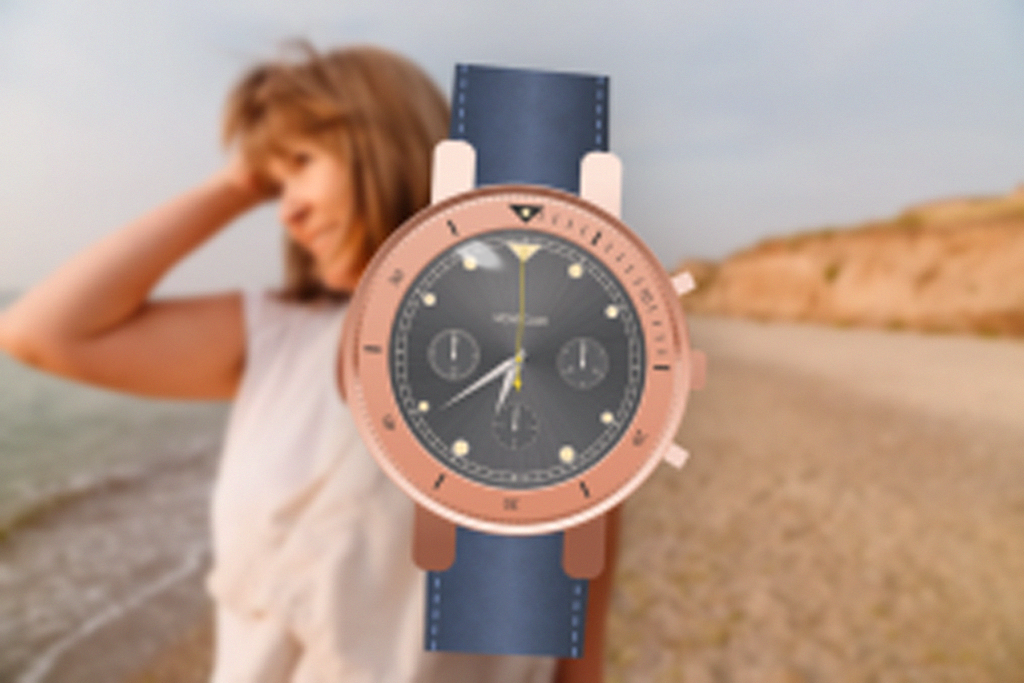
6:39
